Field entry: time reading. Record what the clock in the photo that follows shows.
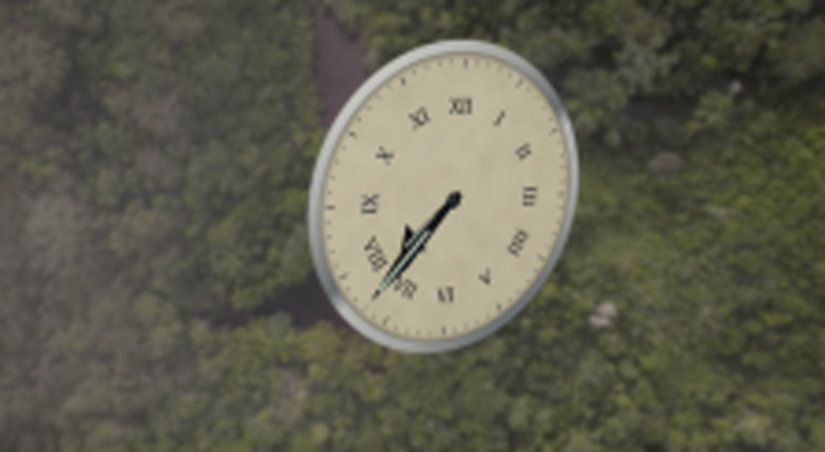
7:37
